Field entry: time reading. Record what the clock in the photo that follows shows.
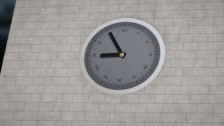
8:55
